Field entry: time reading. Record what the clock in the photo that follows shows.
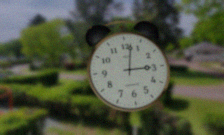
3:02
